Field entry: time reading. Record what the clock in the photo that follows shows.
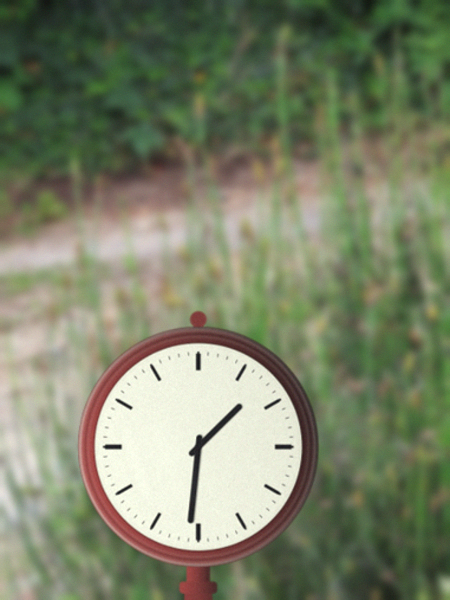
1:31
